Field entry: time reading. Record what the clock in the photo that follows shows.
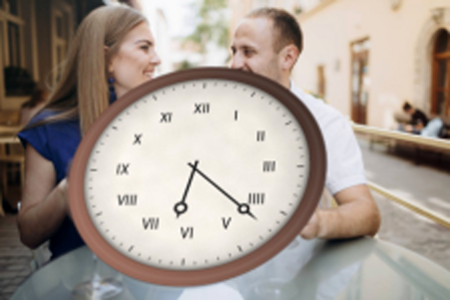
6:22
